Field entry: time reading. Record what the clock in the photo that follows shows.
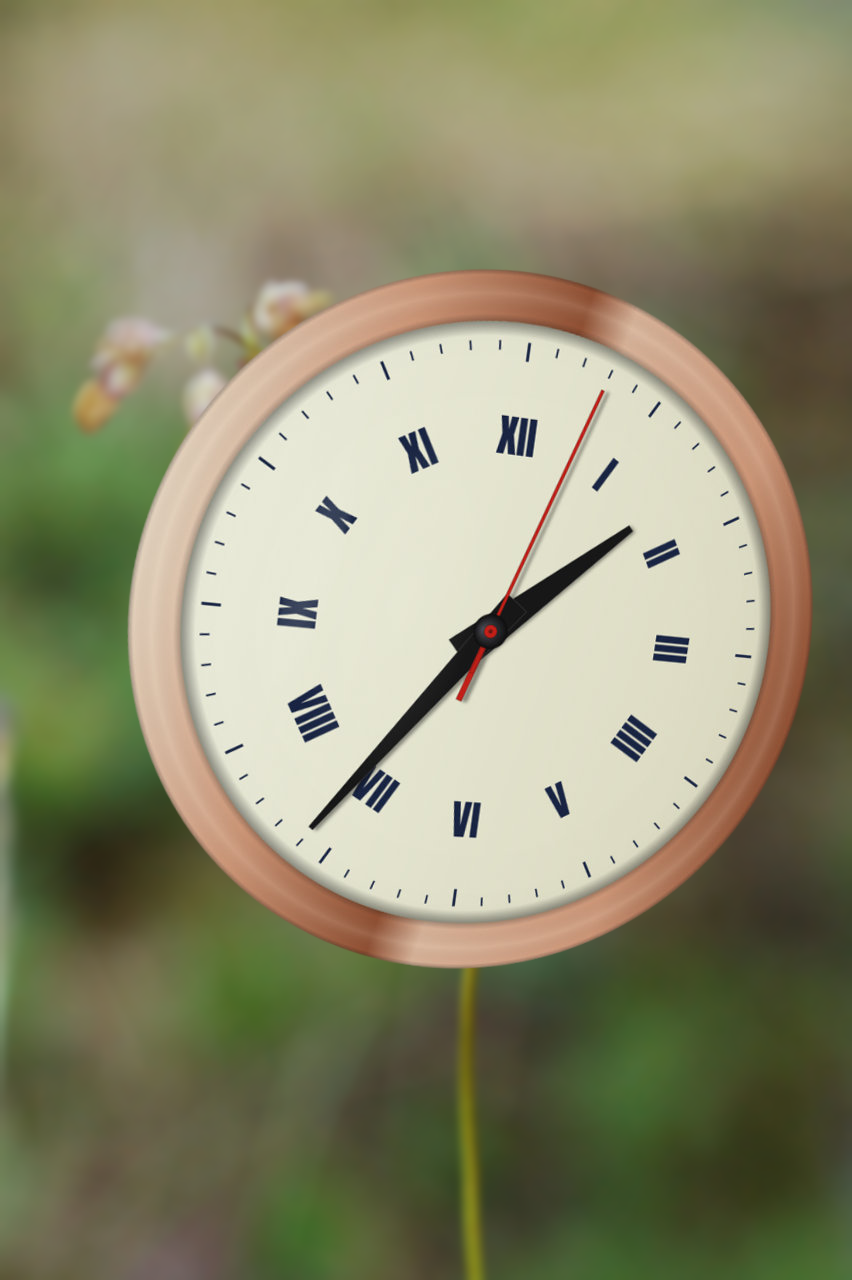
1:36:03
